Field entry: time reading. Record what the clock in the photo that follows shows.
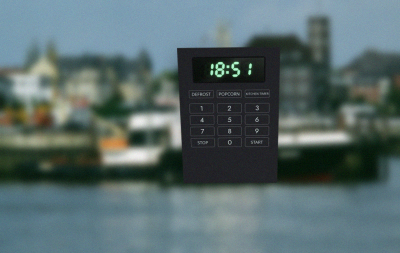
18:51
